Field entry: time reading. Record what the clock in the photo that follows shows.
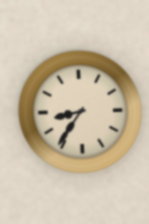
8:36
